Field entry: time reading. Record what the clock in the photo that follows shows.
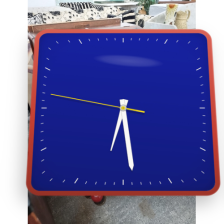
6:28:47
